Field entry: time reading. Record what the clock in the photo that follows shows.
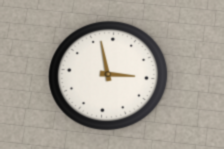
2:57
